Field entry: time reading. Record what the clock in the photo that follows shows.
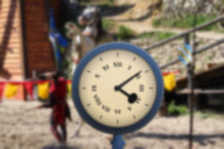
4:09
